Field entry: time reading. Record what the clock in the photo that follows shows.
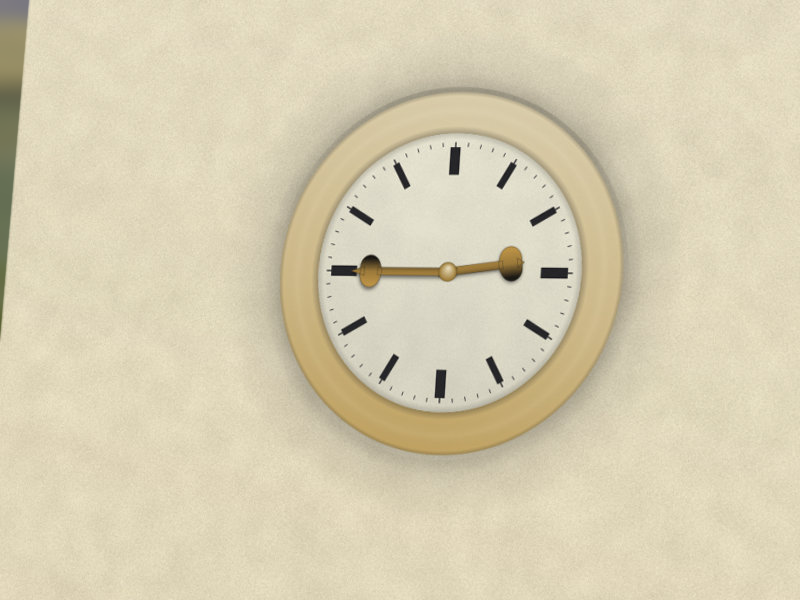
2:45
